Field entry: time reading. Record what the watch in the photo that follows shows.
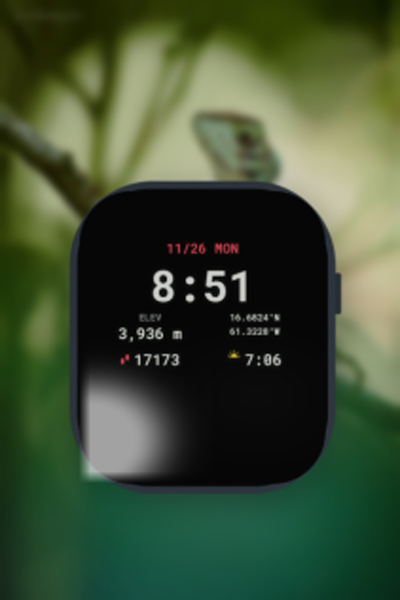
8:51
